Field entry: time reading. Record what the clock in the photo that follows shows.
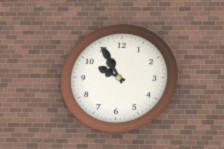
9:55
